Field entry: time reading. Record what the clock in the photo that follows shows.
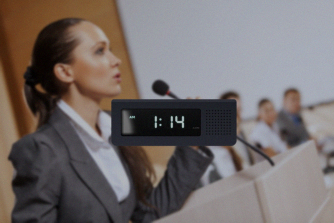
1:14
